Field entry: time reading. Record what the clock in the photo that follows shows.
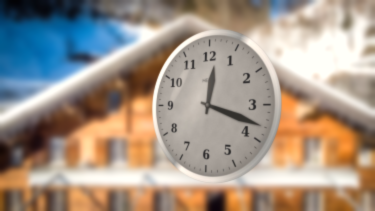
12:18
